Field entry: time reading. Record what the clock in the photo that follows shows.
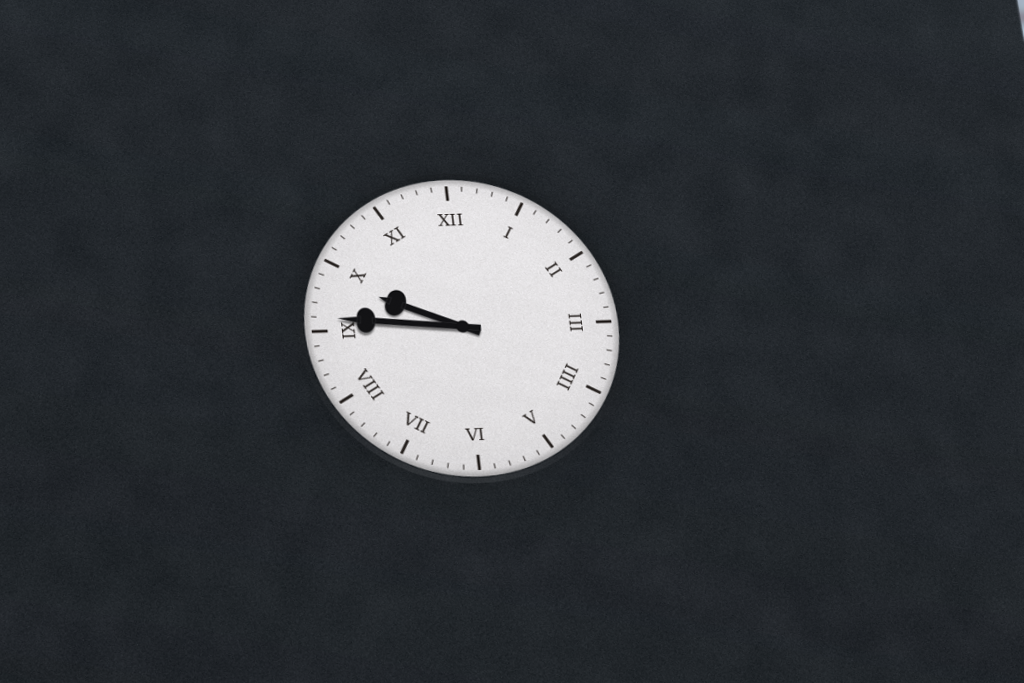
9:46
